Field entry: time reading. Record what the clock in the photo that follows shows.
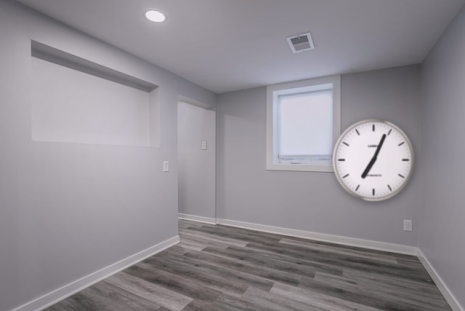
7:04
